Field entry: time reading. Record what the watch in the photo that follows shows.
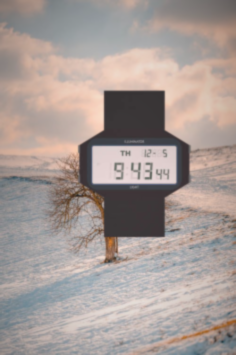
9:43:44
